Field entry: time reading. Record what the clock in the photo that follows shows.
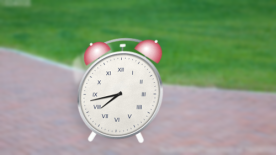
7:43
